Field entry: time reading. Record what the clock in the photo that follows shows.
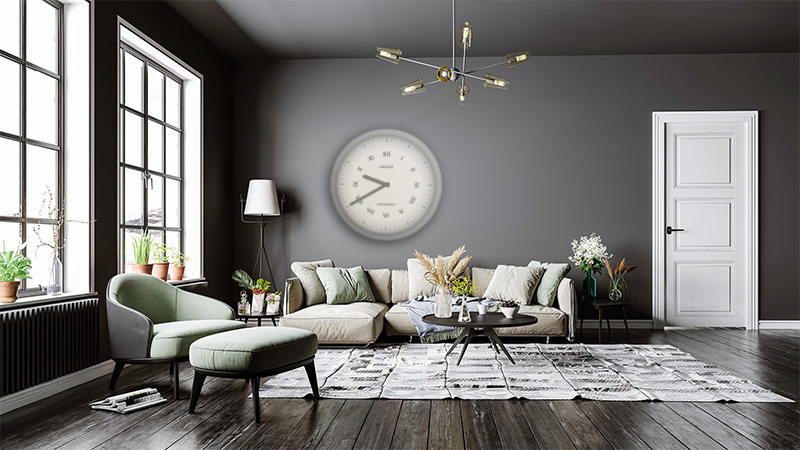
9:40
